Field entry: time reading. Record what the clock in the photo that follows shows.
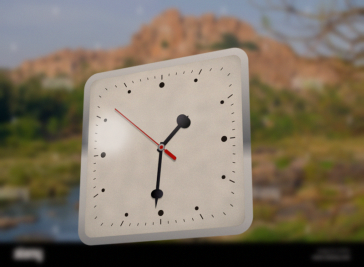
1:30:52
